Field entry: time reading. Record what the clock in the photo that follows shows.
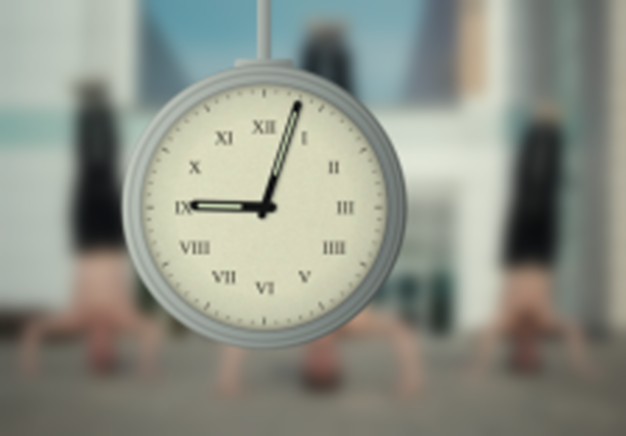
9:03
